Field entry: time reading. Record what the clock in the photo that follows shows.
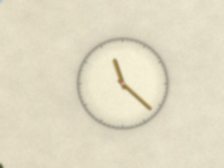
11:22
